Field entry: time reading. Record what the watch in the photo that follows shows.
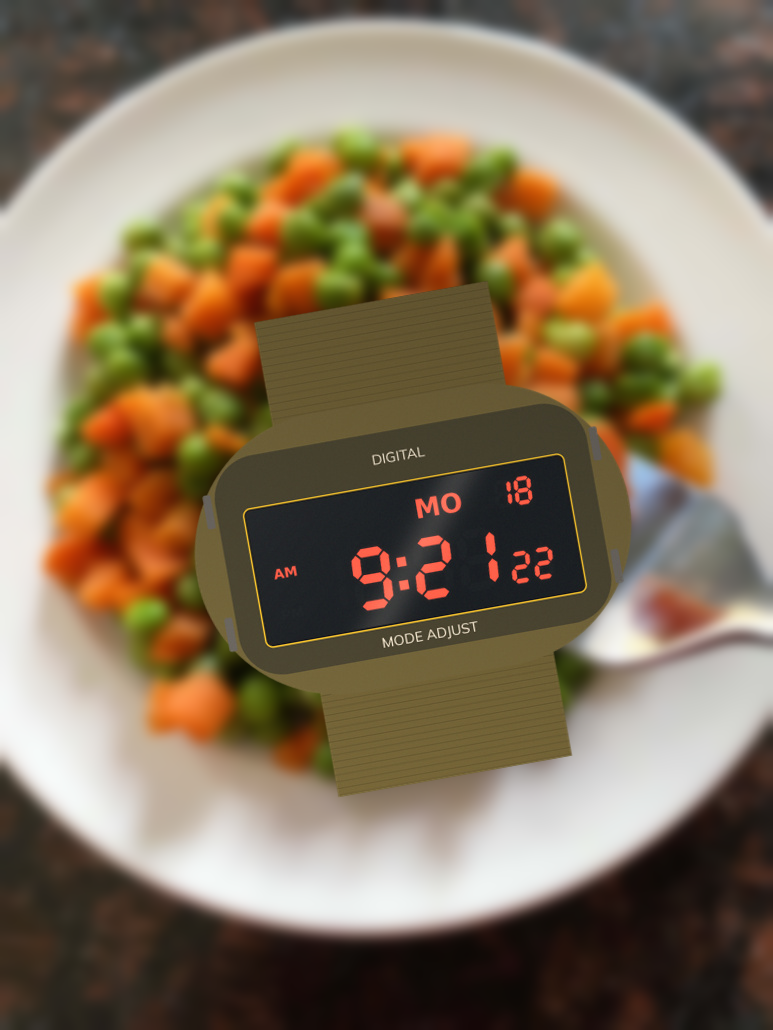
9:21:22
